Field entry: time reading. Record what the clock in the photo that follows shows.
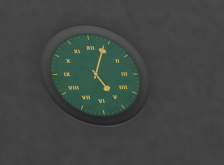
5:04
